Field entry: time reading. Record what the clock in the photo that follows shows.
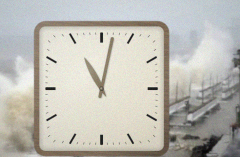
11:02
